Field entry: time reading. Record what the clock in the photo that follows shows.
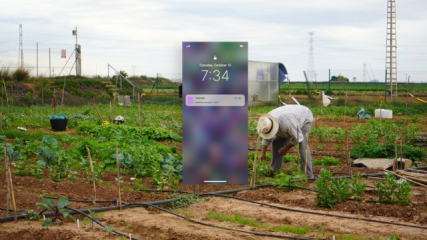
7:34
